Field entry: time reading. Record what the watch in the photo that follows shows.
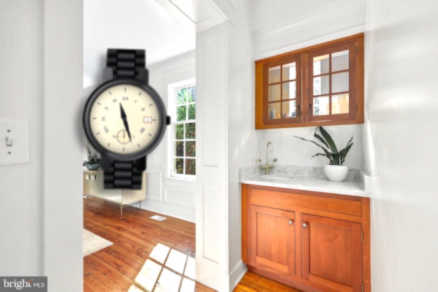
11:27
